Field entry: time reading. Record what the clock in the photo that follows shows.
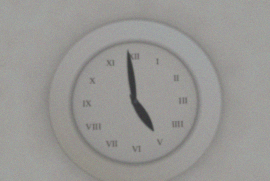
4:59
